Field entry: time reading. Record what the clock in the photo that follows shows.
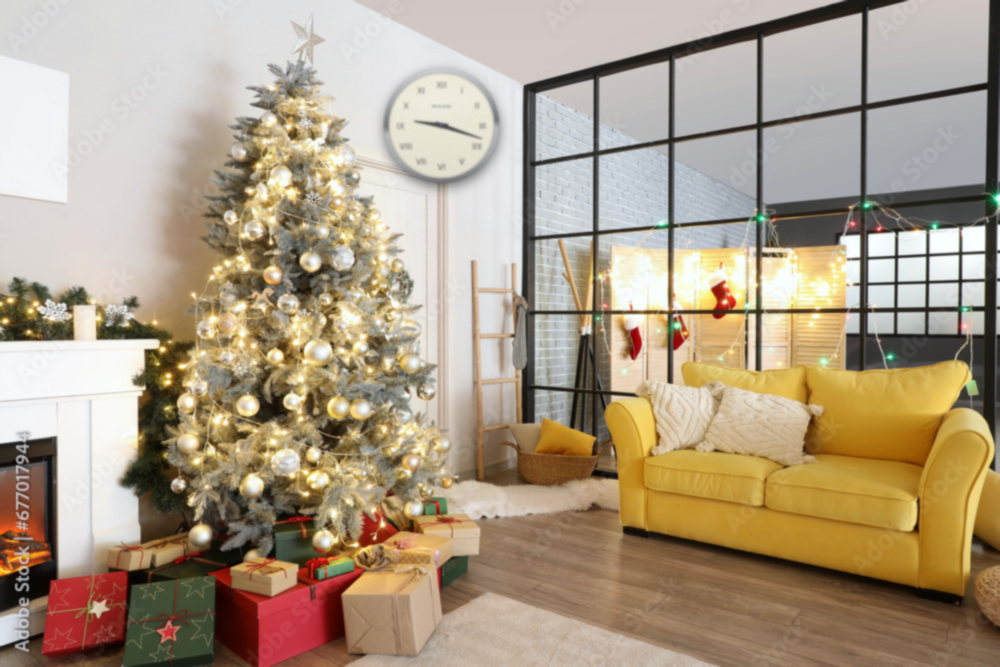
9:18
